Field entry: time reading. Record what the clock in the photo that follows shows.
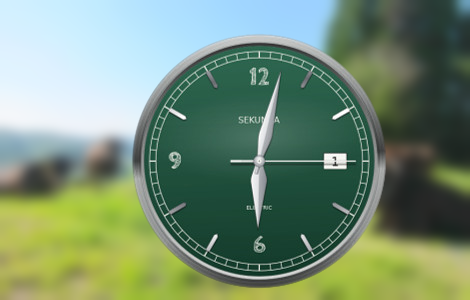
6:02:15
